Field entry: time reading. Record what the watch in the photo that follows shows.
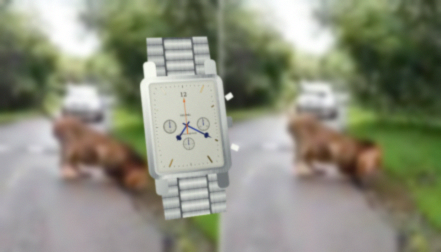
7:20
